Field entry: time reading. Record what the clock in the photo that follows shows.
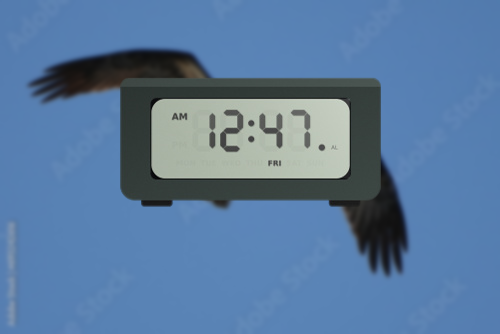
12:47
